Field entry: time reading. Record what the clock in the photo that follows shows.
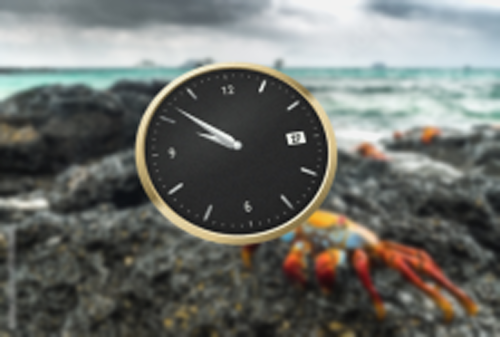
9:52
